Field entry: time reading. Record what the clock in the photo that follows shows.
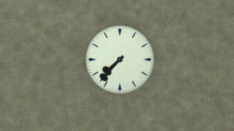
7:37
